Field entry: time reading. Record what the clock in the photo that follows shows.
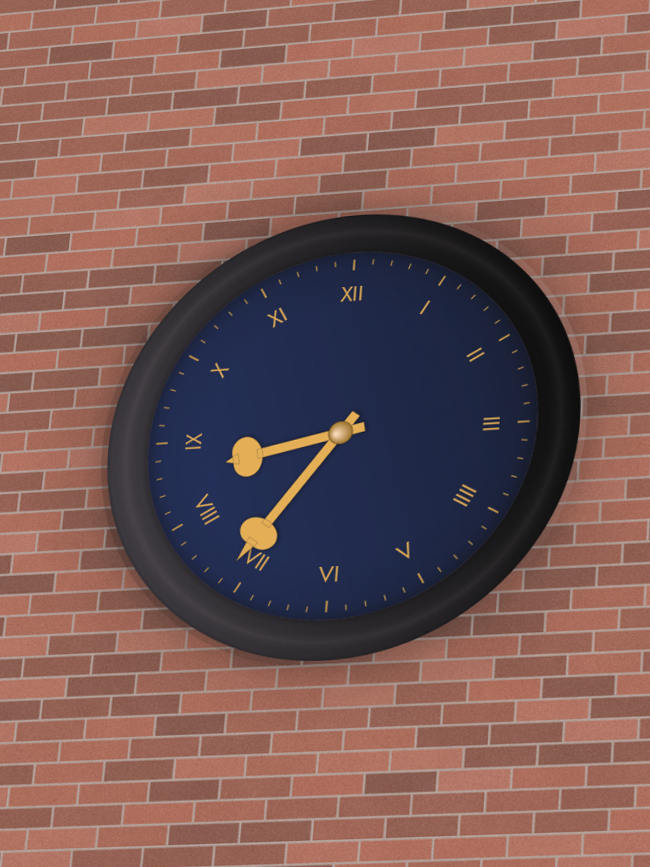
8:36
